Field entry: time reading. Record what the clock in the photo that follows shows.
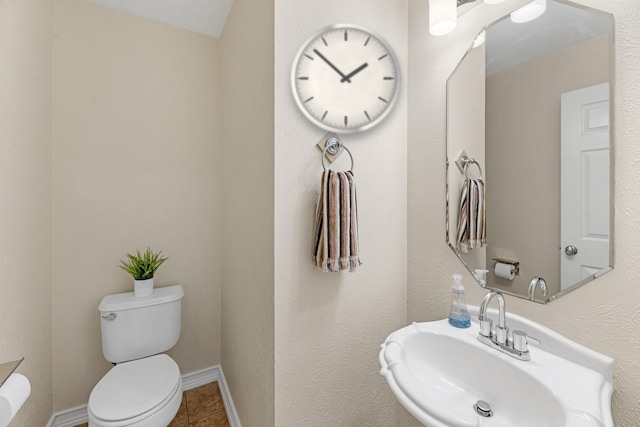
1:52
